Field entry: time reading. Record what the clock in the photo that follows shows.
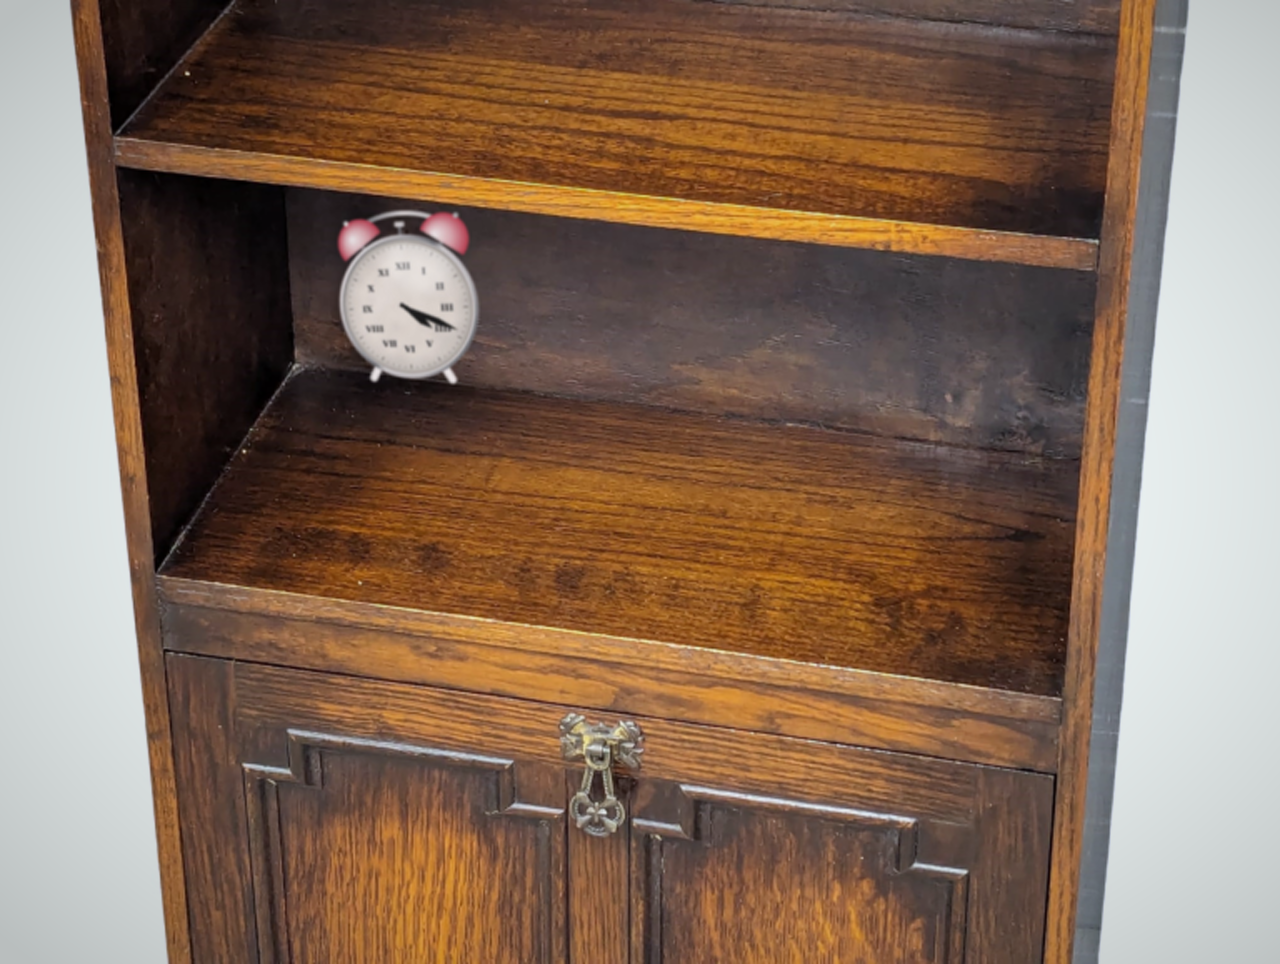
4:19
